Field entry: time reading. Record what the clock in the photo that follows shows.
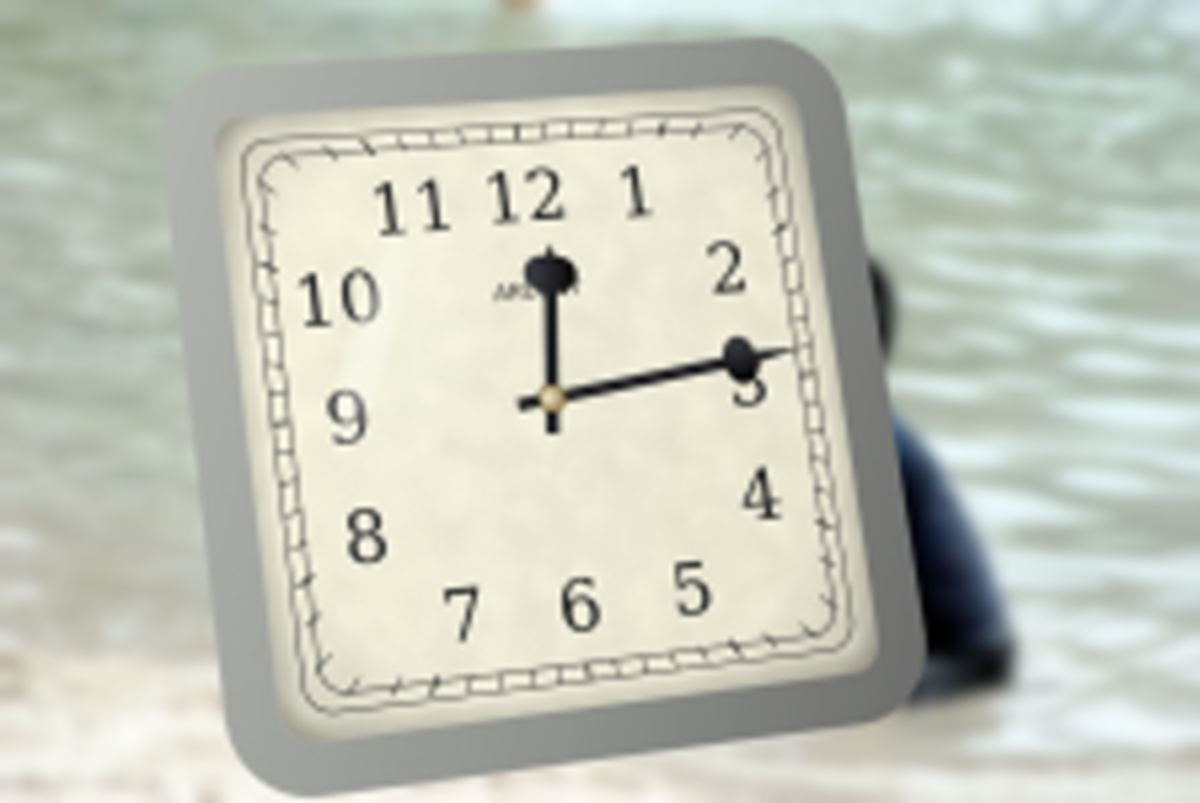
12:14
